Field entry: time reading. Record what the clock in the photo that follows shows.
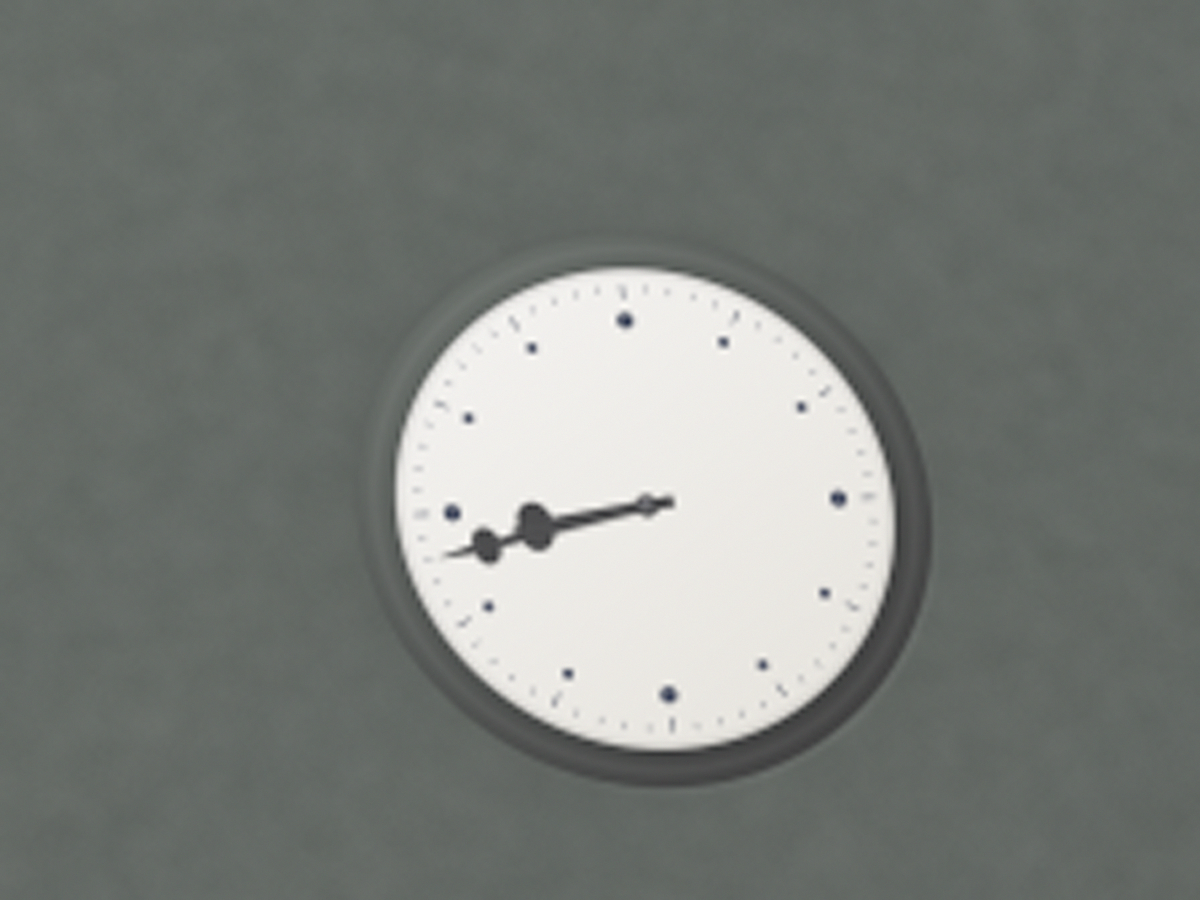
8:43
